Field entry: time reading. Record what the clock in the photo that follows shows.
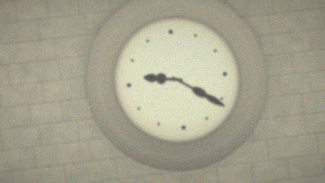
9:21
